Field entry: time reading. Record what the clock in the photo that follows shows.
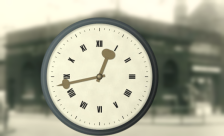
12:43
